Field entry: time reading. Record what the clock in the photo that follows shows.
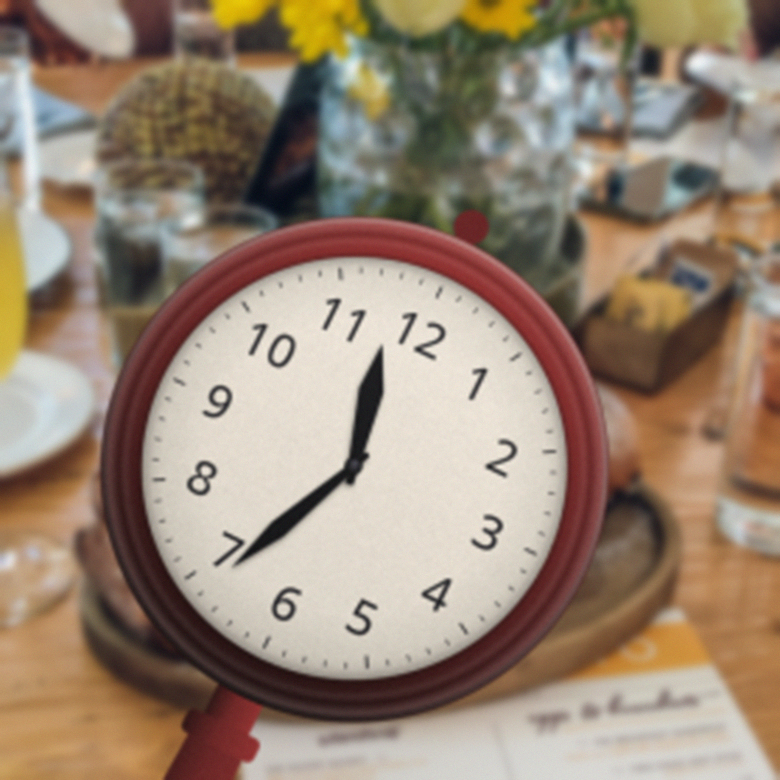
11:34
